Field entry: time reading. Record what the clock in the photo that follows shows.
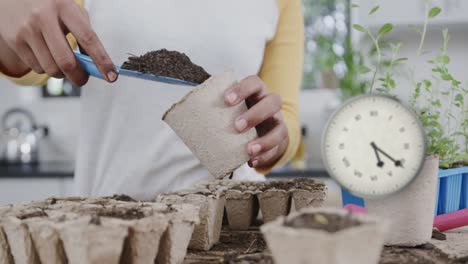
5:21
